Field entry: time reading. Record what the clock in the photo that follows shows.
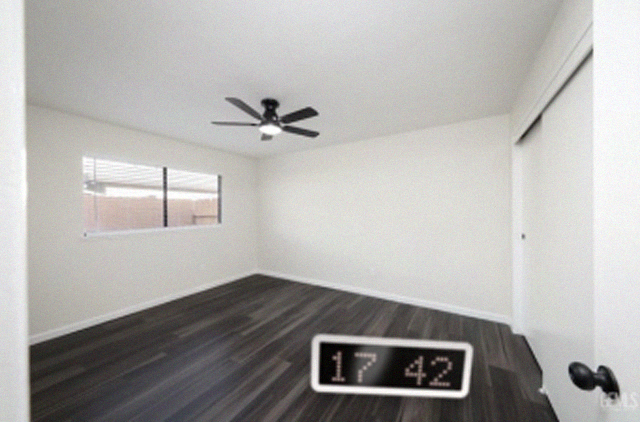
17:42
